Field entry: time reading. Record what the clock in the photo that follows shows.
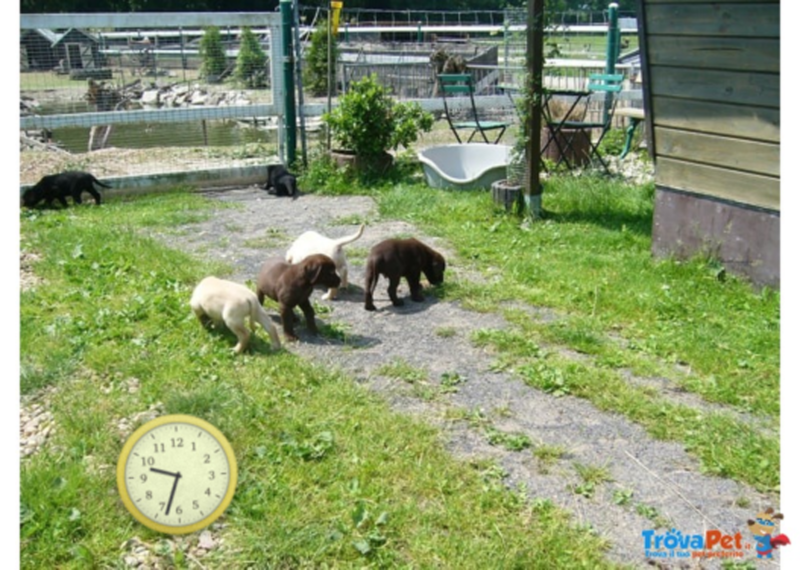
9:33
